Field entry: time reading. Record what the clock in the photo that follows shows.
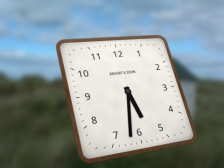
5:32
